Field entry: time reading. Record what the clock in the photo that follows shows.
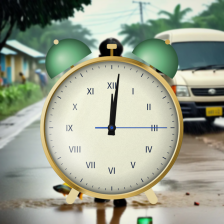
12:01:15
